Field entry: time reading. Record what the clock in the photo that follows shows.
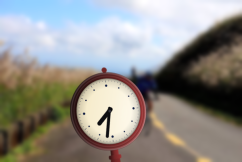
7:32
